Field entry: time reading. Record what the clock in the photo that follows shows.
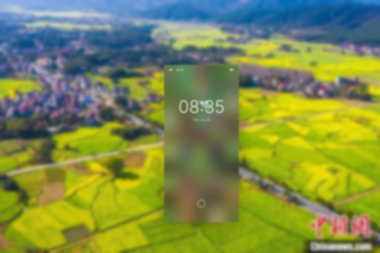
8:35
